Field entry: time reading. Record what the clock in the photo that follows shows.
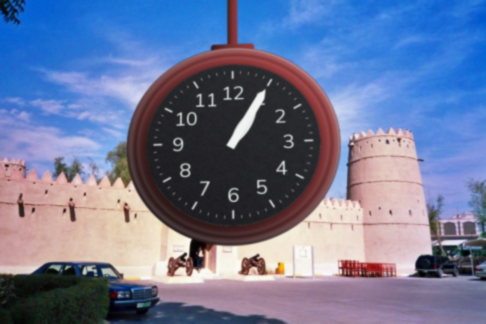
1:05
